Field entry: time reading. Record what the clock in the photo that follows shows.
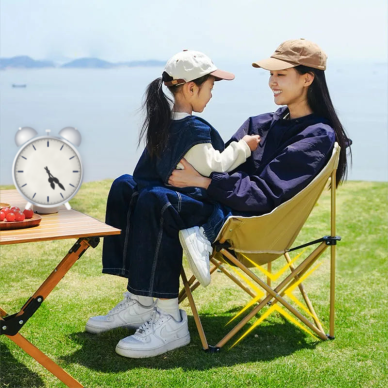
5:23
